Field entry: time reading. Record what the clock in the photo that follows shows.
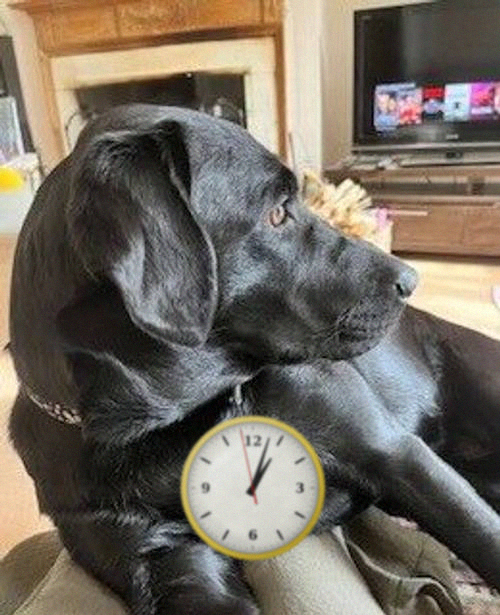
1:02:58
